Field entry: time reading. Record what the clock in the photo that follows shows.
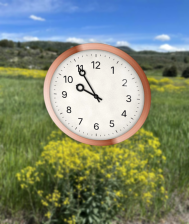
9:55
